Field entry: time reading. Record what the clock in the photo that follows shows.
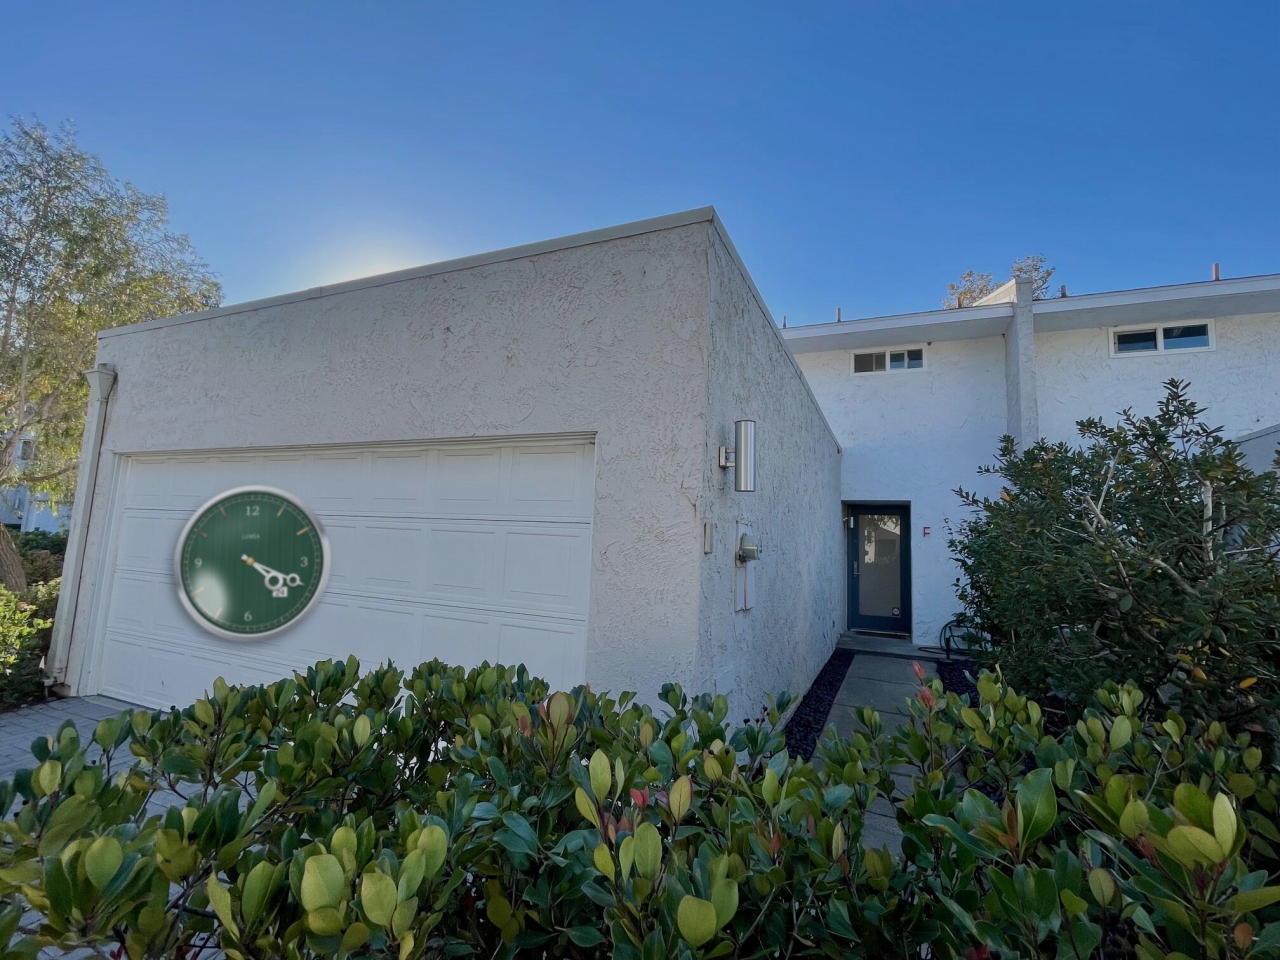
4:19
